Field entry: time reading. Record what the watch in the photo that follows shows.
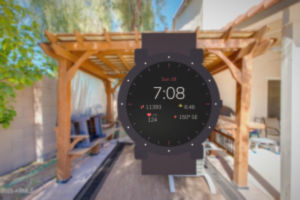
7:08
